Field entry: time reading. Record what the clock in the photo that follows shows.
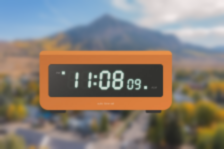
11:08:09
